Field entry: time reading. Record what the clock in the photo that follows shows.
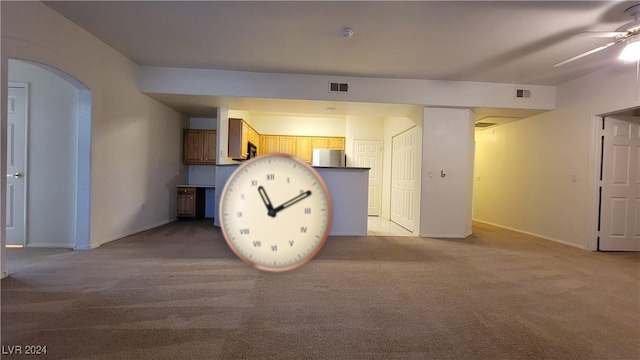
11:11
